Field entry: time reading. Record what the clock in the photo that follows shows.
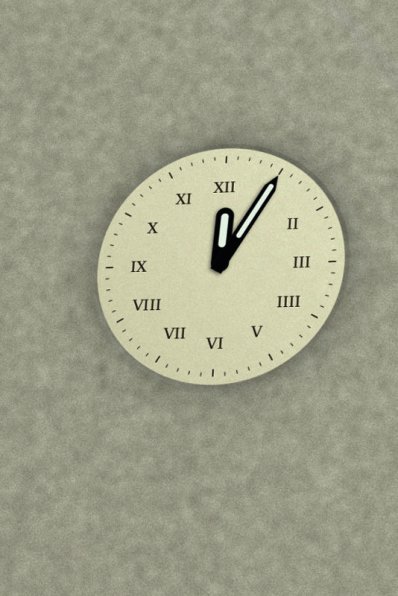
12:05
